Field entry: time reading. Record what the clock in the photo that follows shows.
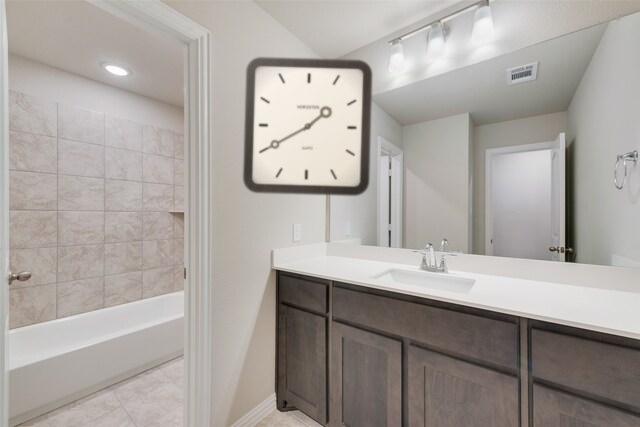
1:40
